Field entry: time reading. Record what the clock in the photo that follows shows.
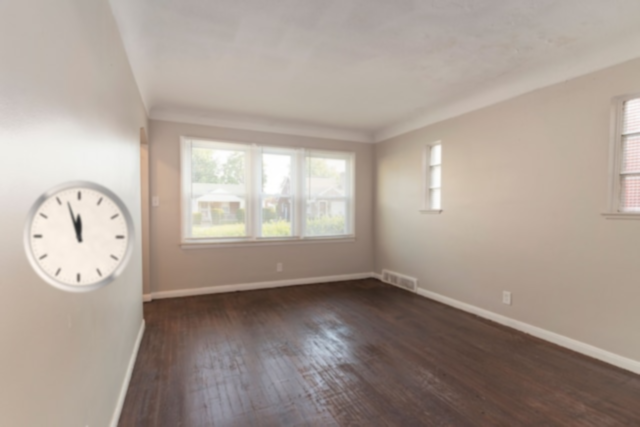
11:57
